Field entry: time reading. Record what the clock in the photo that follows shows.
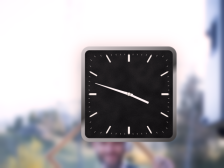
3:48
